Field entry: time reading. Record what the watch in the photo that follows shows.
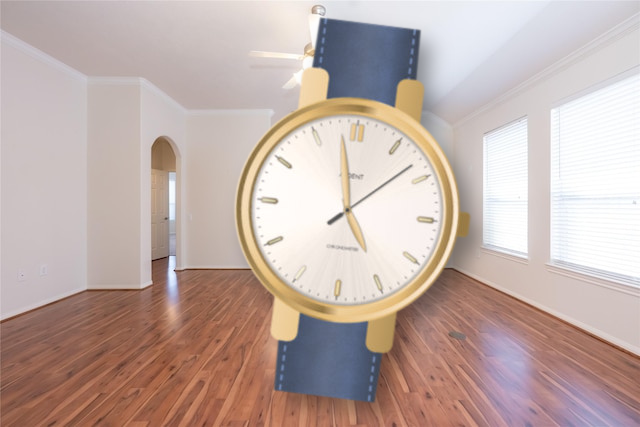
4:58:08
